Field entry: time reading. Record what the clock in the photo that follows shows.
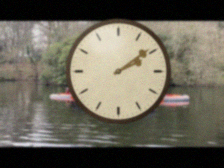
2:09
